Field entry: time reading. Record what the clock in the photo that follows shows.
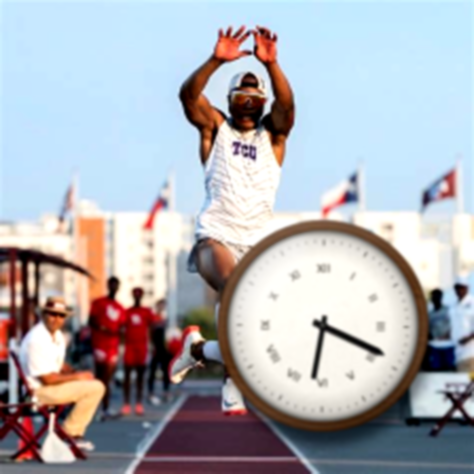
6:19
